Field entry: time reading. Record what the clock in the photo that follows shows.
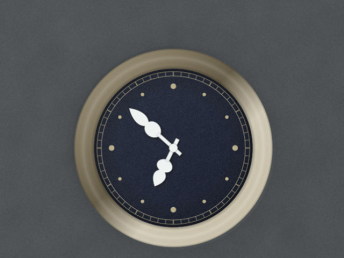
6:52
